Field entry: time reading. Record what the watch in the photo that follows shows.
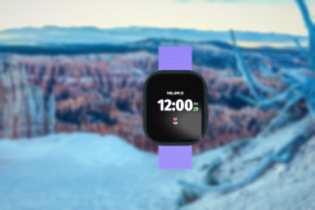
12:00
